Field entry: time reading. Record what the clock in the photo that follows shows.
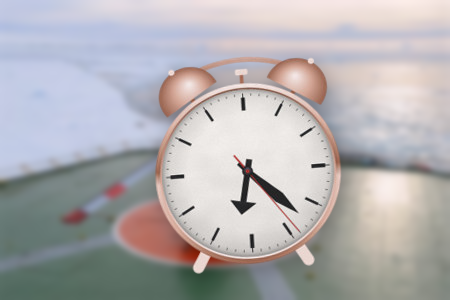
6:22:24
